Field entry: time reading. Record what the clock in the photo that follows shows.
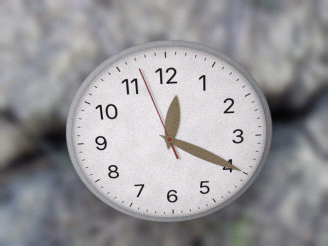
12:19:57
